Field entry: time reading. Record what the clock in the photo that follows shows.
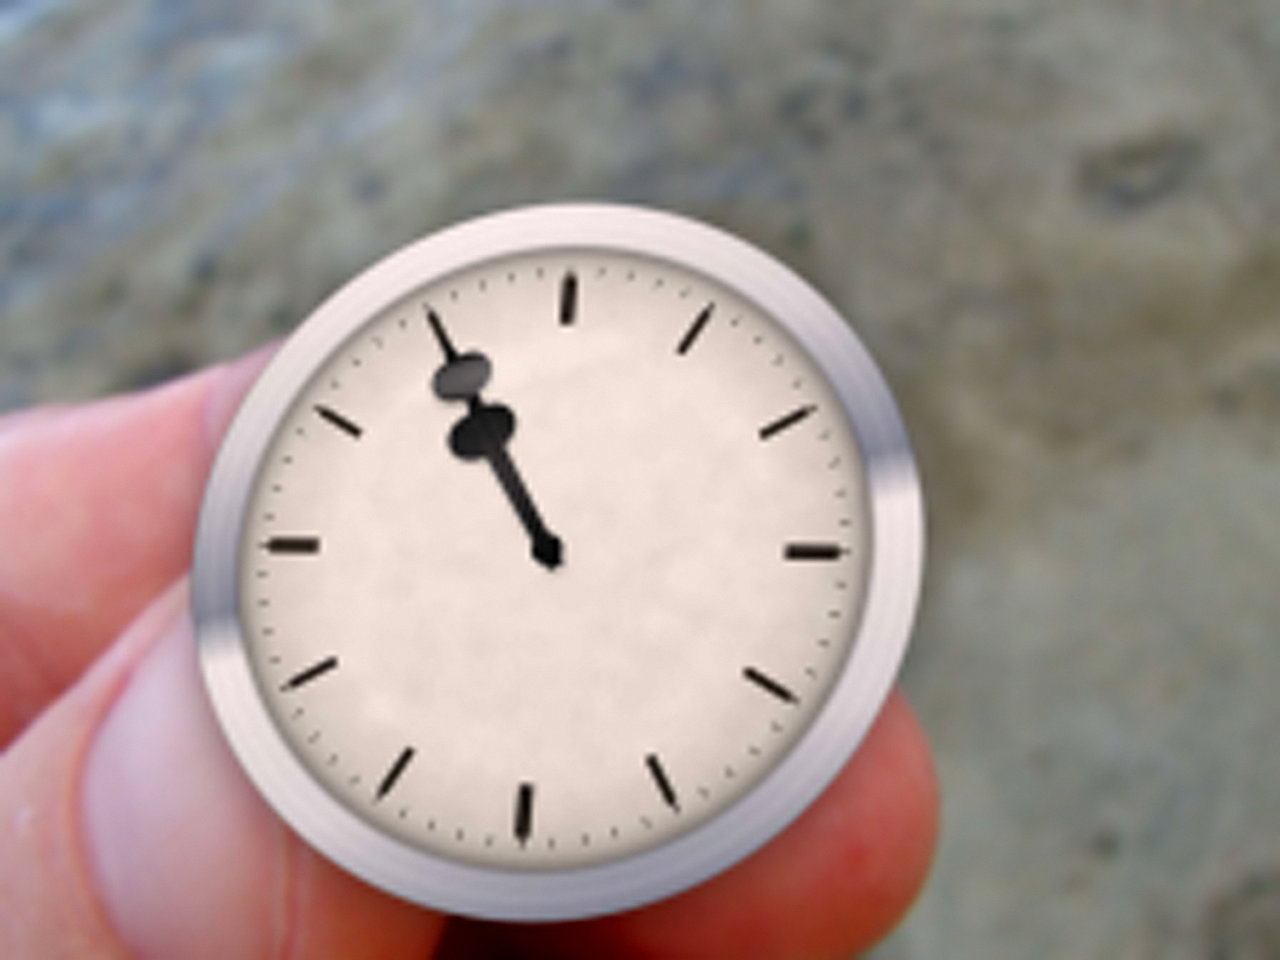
10:55
